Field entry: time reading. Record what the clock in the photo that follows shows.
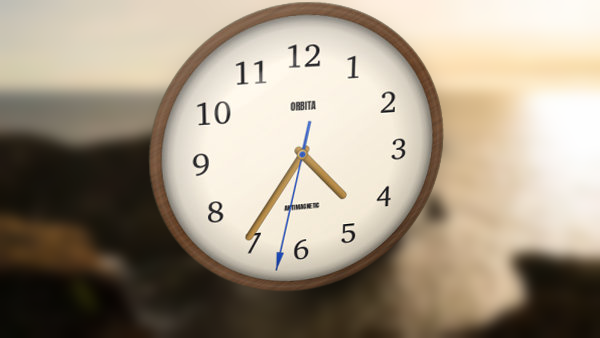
4:35:32
